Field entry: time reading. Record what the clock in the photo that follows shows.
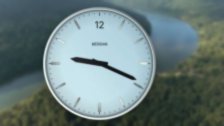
9:19
